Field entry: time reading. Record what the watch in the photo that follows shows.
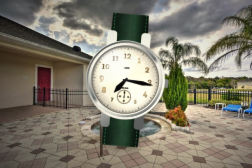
7:16
